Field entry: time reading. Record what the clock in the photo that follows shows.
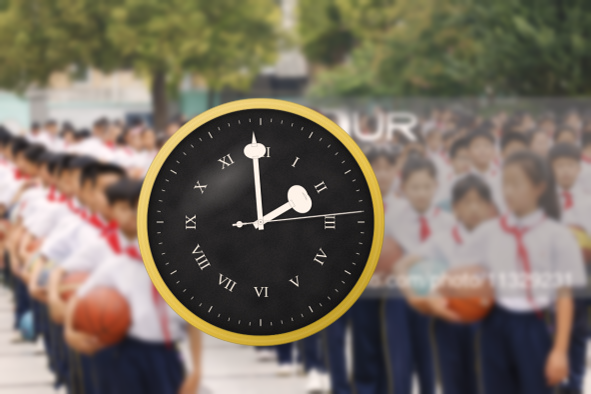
1:59:14
